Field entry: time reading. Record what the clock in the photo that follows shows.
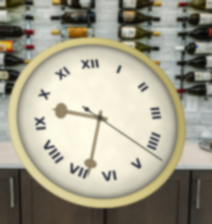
9:33:22
